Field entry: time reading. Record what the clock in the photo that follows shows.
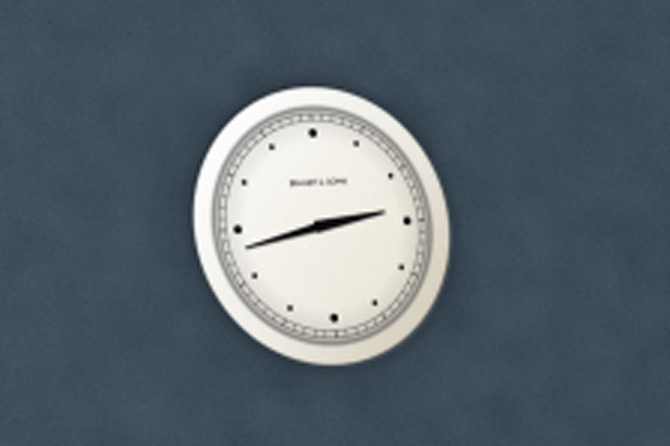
2:43
